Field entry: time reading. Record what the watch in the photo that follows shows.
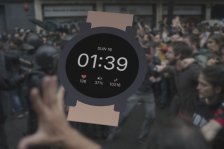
1:39
